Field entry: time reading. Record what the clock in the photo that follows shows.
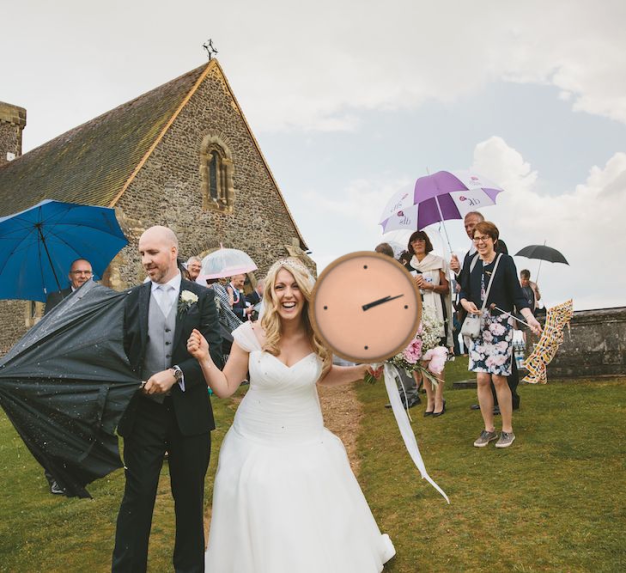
2:12
